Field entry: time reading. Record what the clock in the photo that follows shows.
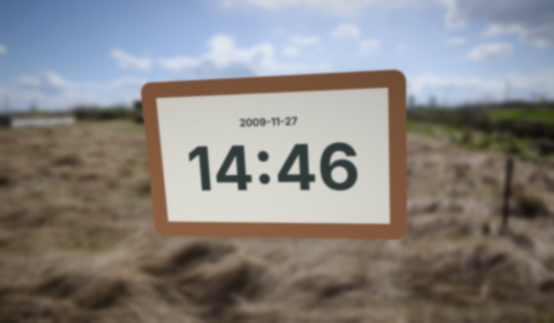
14:46
